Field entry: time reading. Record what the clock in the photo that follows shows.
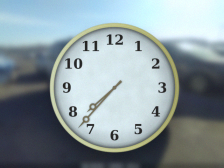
7:37
